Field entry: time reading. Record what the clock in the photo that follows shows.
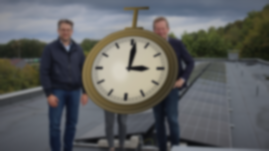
3:01
